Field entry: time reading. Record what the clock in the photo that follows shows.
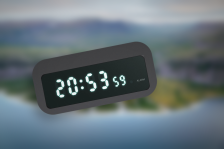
20:53:59
